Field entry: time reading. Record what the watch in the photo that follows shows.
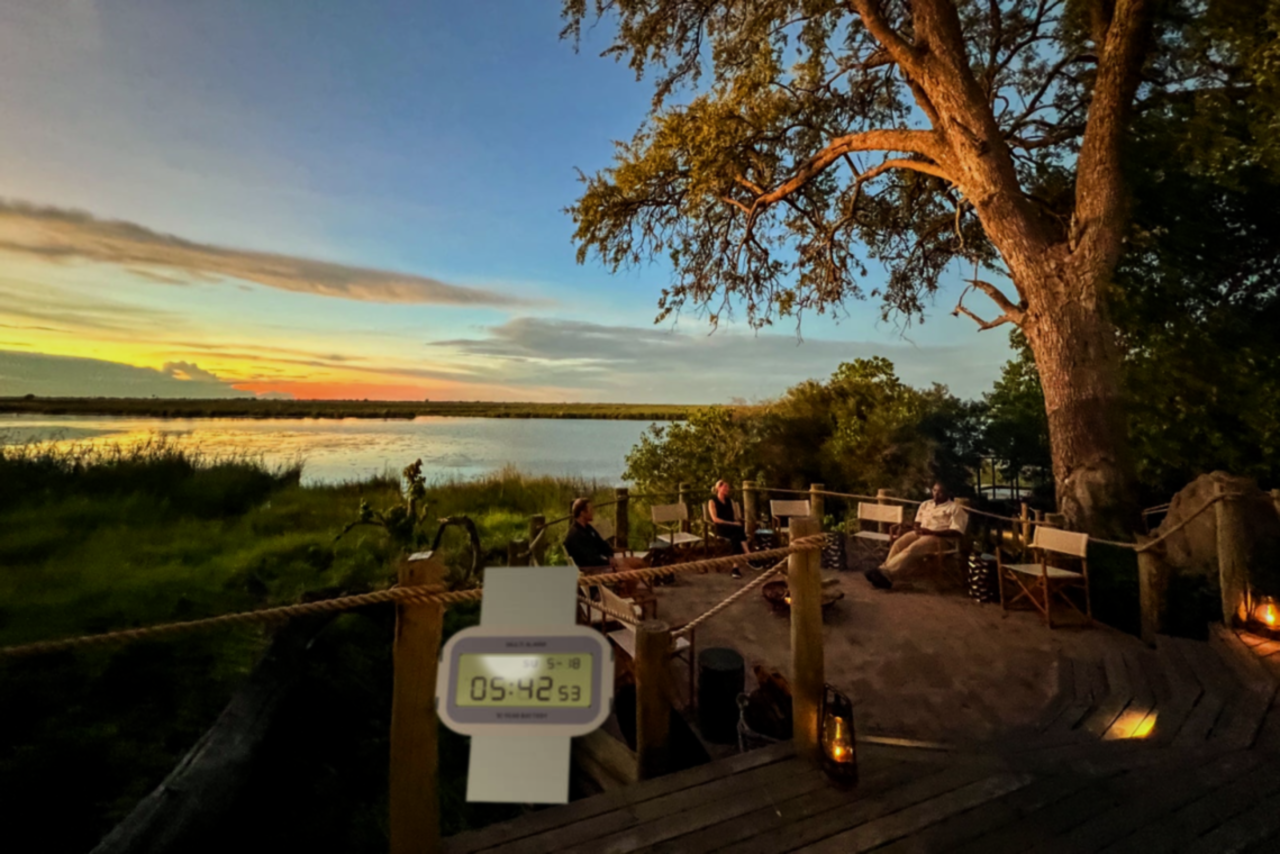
5:42:53
